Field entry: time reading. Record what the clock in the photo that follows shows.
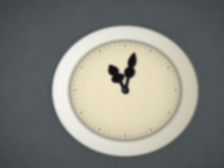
11:02
